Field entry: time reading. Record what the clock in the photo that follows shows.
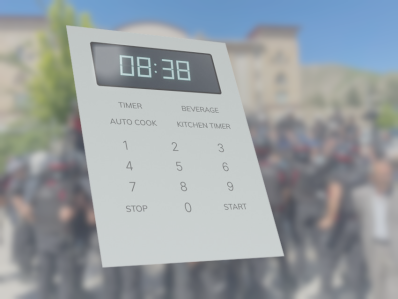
8:38
